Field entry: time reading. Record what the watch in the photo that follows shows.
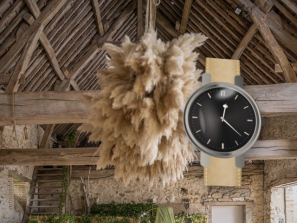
12:22
